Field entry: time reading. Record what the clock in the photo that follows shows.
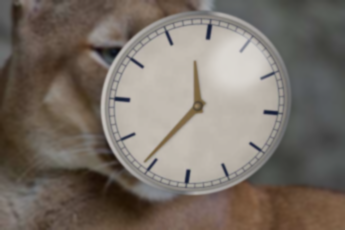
11:36
